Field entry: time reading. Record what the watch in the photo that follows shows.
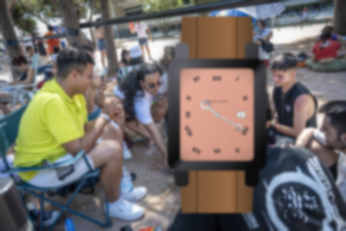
10:20
